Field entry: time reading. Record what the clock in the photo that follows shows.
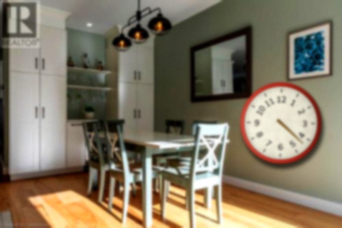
4:22
